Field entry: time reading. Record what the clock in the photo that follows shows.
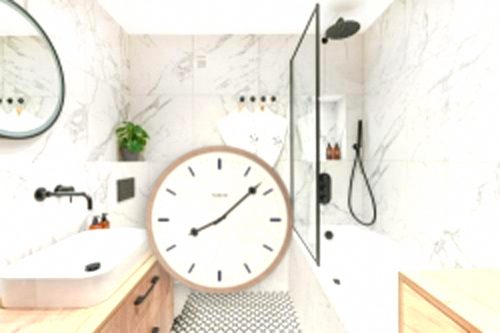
8:08
